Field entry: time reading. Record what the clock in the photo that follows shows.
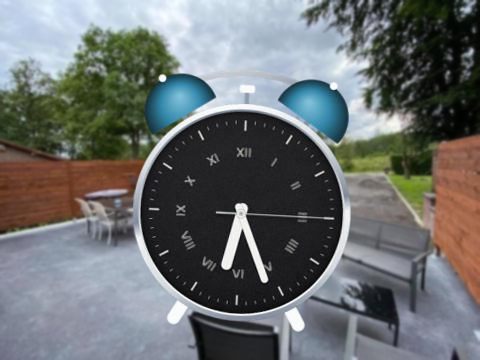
6:26:15
